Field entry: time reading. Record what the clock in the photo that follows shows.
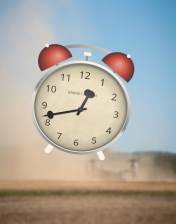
12:42
